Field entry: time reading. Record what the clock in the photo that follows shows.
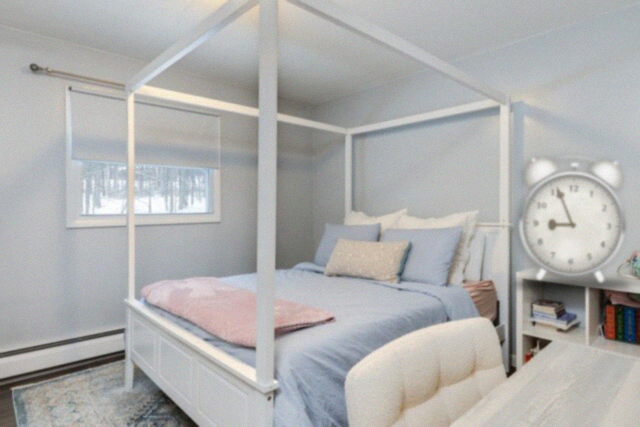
8:56
